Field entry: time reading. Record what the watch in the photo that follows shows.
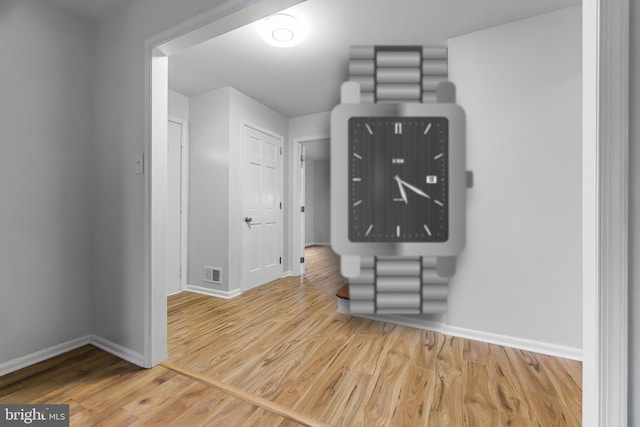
5:20
